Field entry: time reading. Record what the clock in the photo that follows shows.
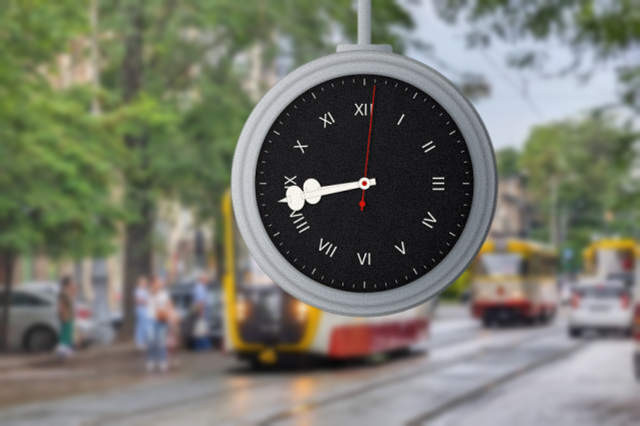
8:43:01
